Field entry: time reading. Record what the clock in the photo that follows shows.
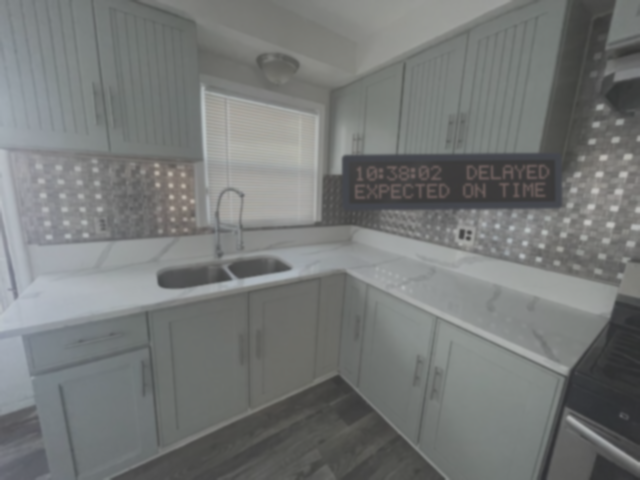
10:38:02
